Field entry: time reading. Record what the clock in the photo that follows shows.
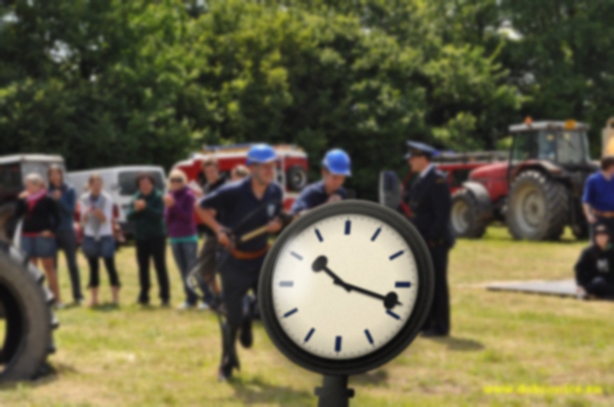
10:18
